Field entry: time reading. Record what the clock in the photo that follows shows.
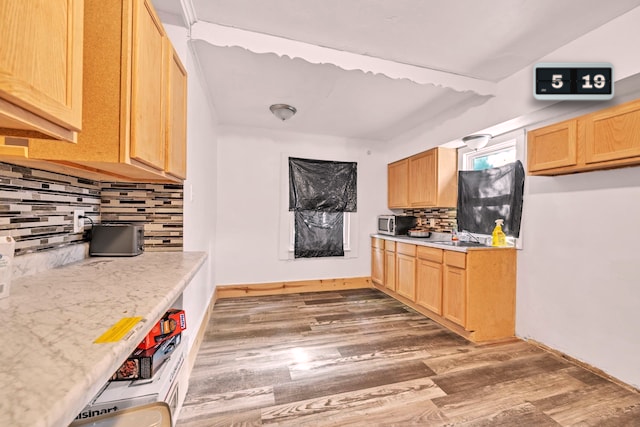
5:19
